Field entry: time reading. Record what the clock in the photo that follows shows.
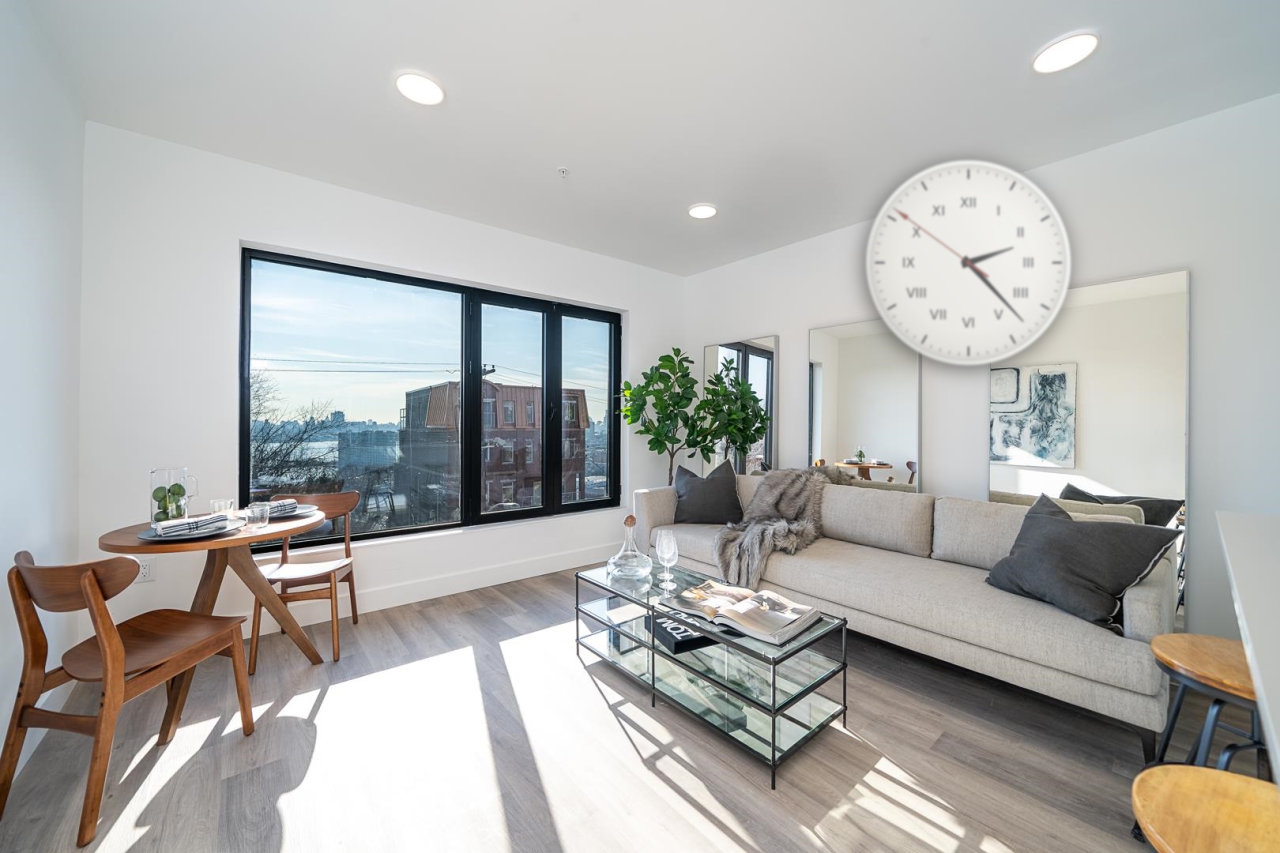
2:22:51
